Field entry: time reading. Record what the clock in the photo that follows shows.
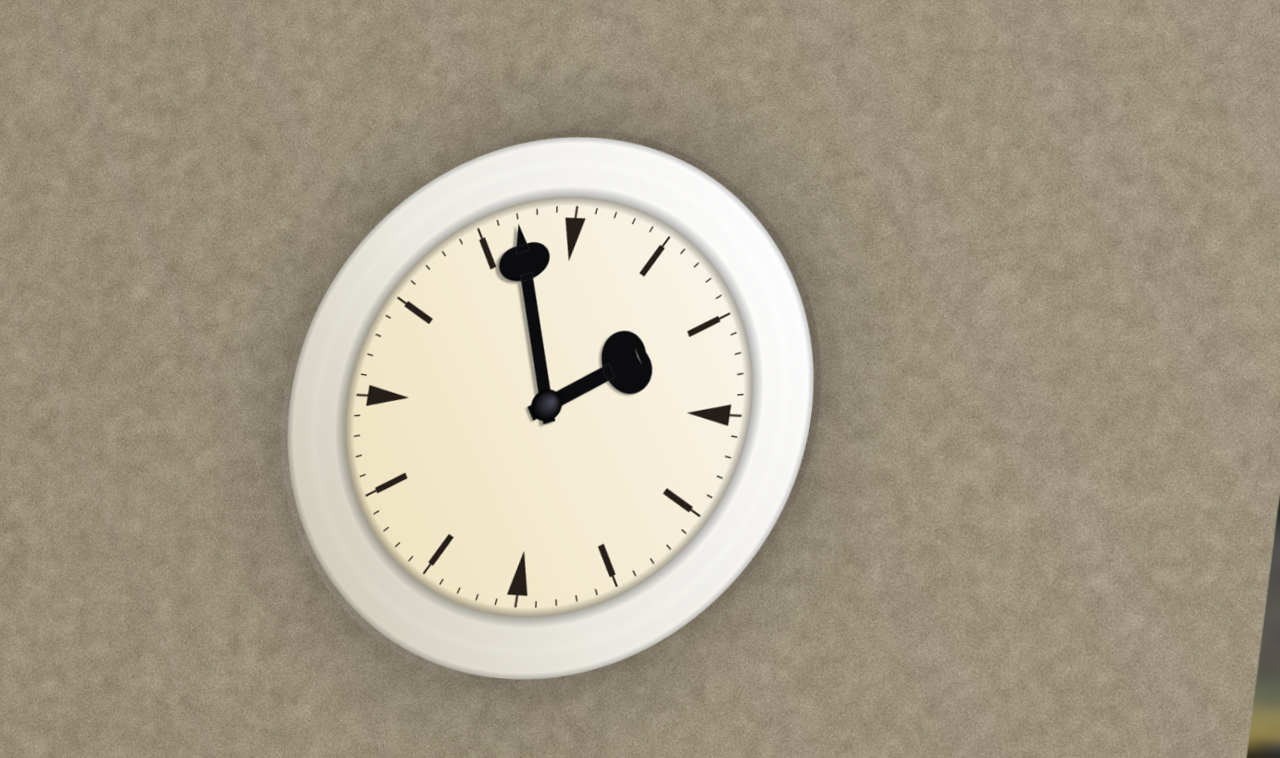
1:57
